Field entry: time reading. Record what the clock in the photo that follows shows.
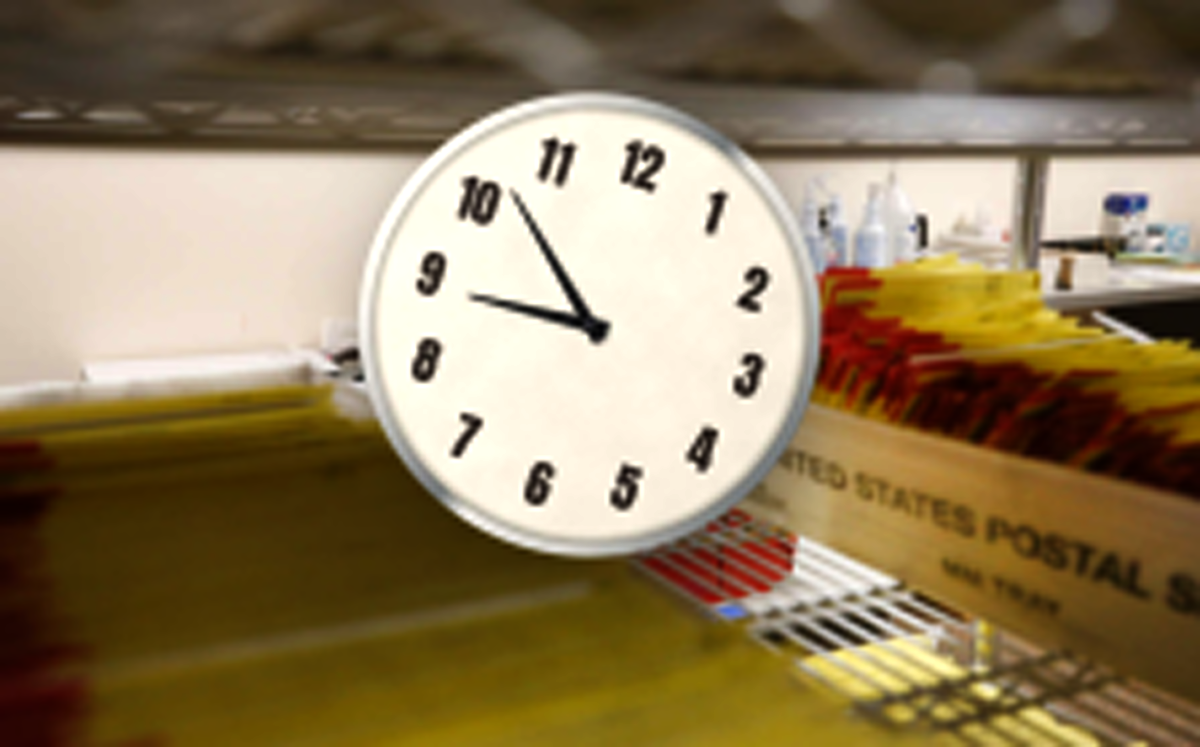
8:52
